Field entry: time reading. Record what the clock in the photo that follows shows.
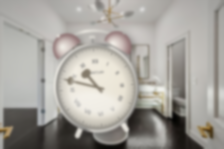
10:48
